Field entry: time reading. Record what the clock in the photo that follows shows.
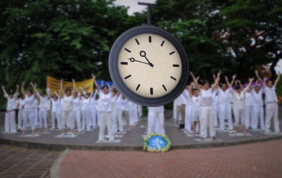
10:47
